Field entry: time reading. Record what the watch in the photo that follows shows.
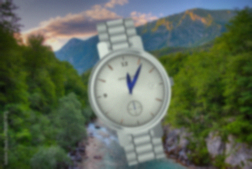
12:06
